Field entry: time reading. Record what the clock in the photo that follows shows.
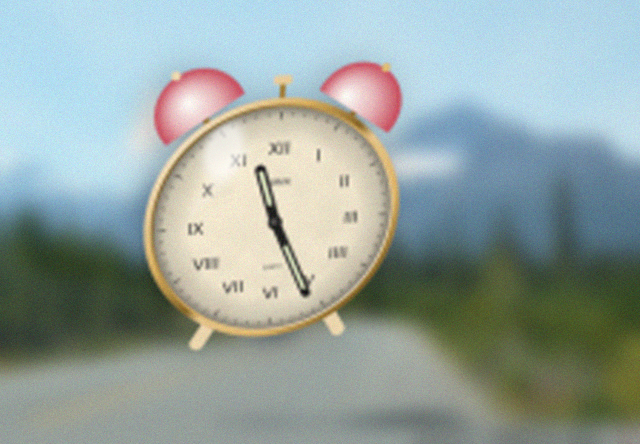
11:26
